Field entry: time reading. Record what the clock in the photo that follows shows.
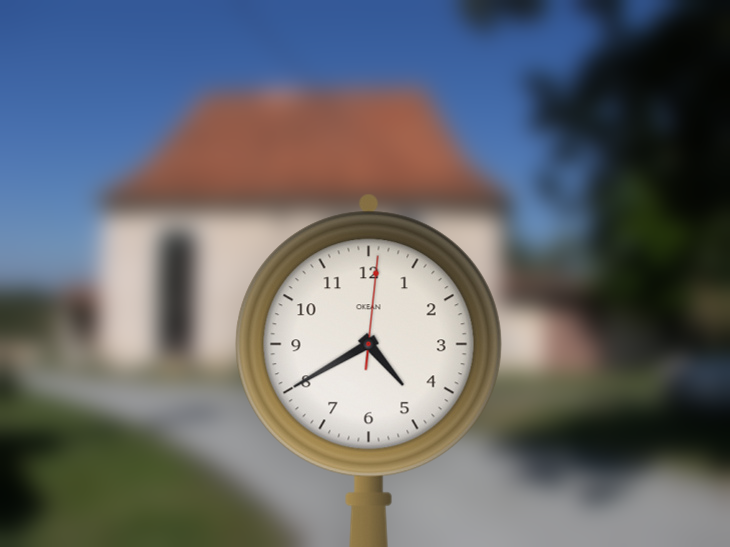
4:40:01
